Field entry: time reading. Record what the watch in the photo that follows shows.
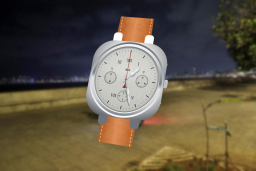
1:27
